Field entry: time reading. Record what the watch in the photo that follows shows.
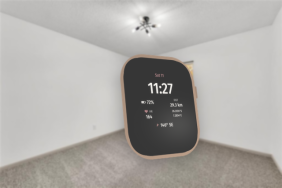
11:27
